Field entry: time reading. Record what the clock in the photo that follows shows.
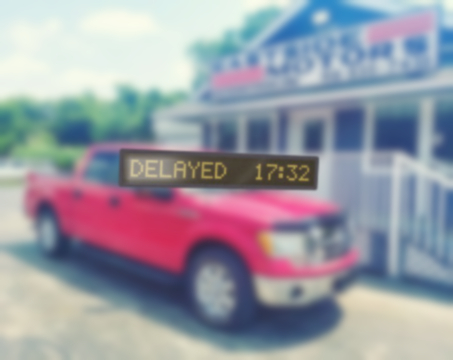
17:32
